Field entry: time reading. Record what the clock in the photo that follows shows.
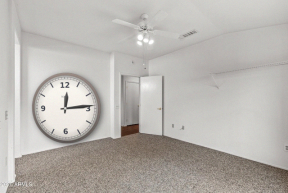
12:14
